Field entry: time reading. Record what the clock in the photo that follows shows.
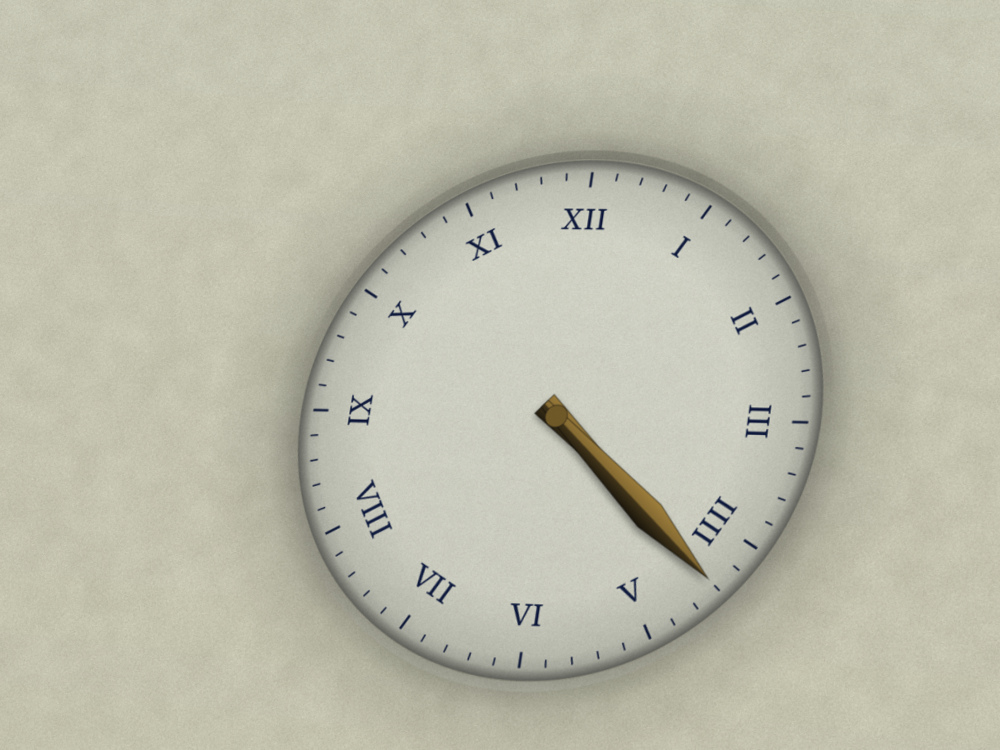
4:22
